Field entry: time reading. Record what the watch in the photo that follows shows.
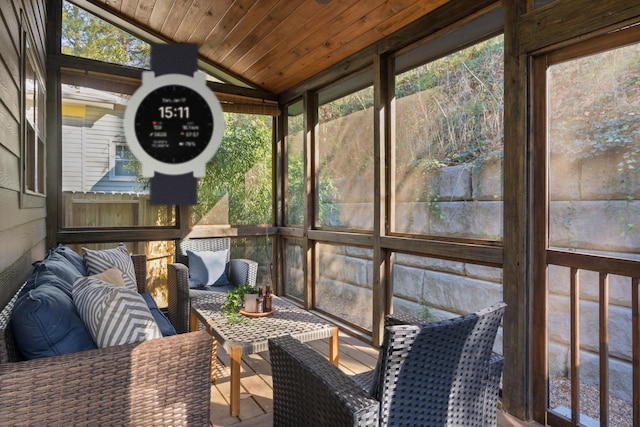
15:11
